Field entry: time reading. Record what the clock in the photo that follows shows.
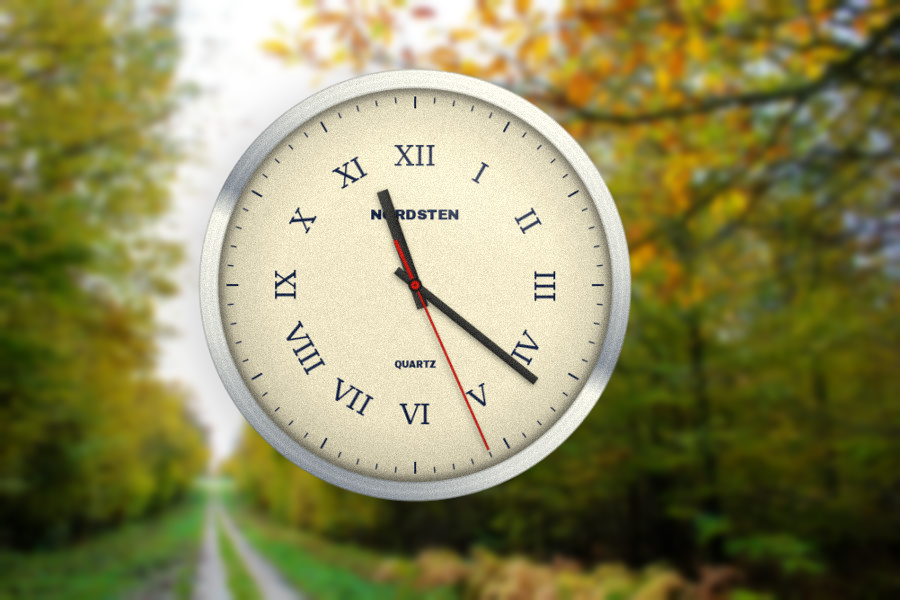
11:21:26
